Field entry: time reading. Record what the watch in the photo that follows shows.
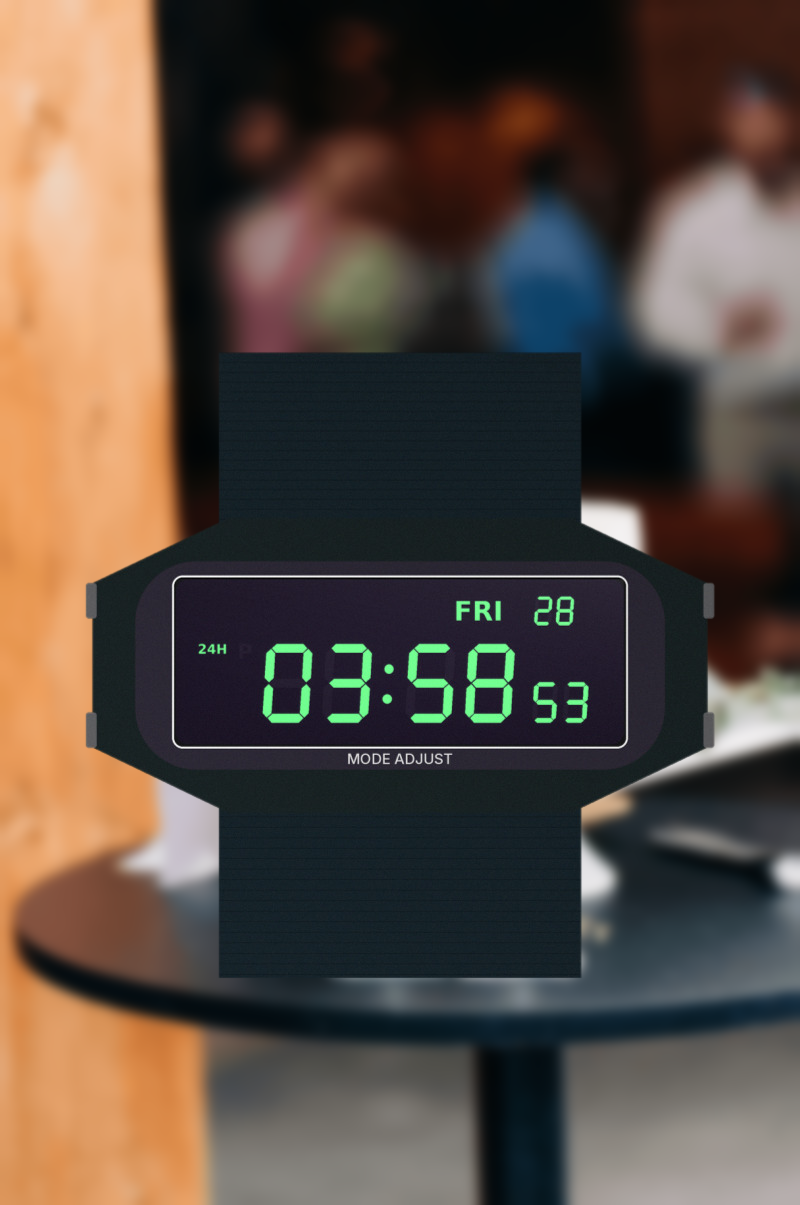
3:58:53
